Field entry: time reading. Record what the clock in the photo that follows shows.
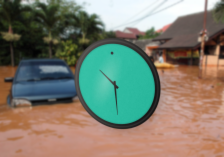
10:30
